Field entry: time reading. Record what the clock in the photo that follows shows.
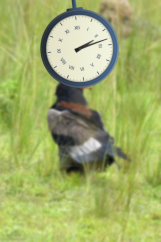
2:13
